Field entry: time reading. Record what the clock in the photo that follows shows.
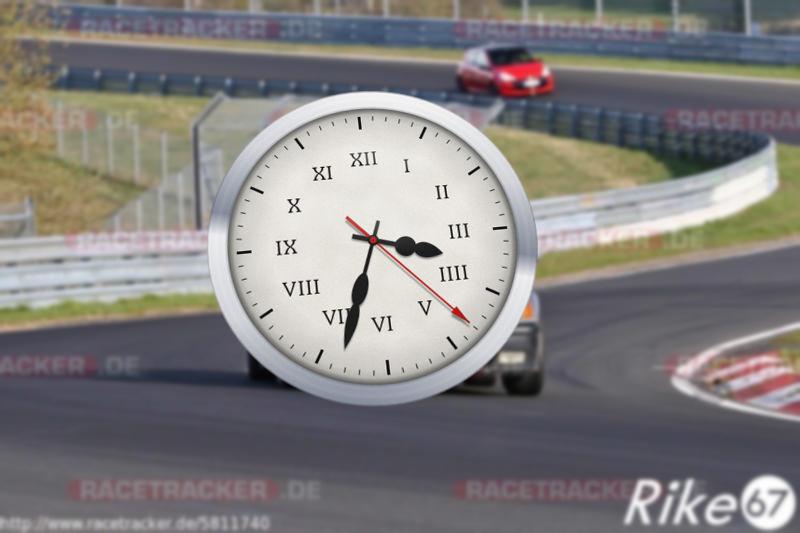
3:33:23
